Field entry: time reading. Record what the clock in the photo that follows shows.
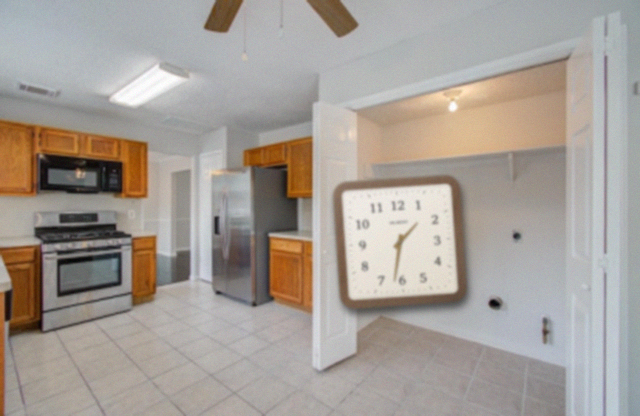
1:32
